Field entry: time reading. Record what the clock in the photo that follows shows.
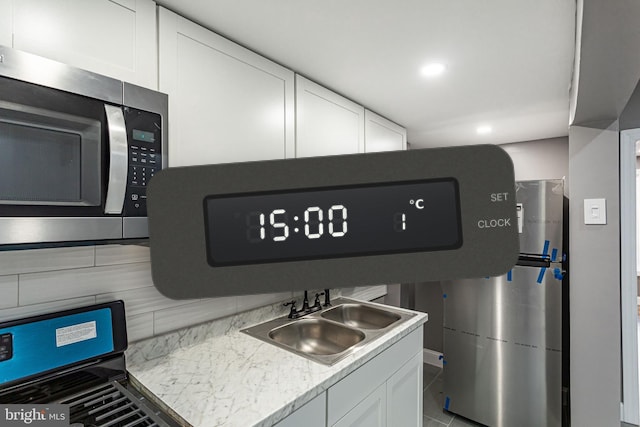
15:00
